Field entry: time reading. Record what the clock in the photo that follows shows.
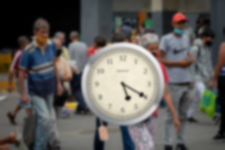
5:20
